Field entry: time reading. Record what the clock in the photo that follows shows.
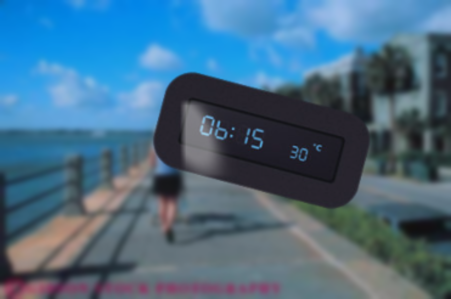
6:15
